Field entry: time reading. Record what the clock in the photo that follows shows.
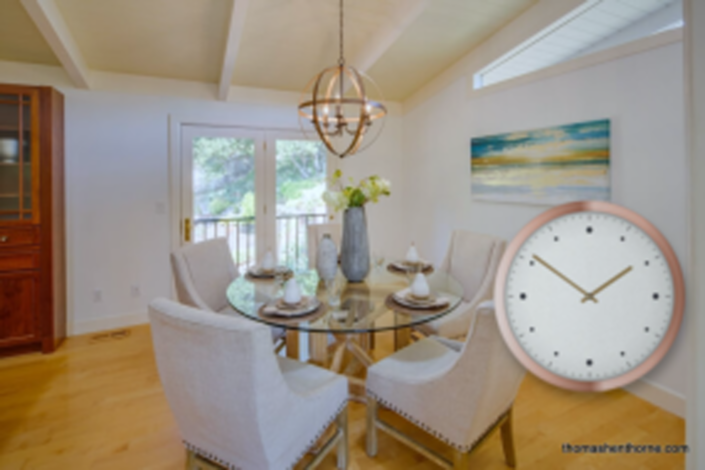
1:51
